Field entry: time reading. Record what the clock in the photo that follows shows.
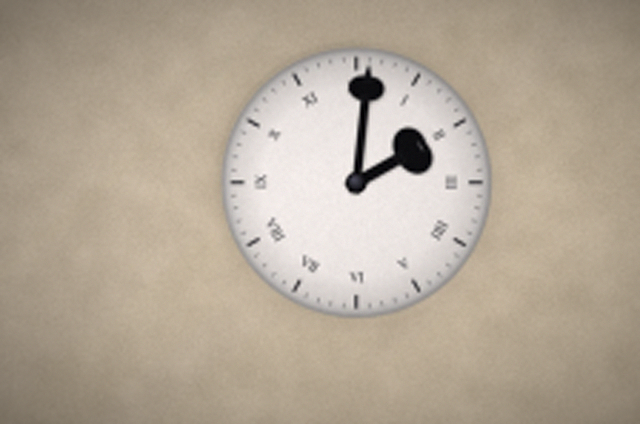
2:01
